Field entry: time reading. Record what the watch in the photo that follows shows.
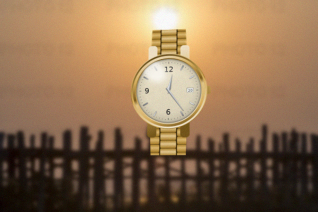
12:24
